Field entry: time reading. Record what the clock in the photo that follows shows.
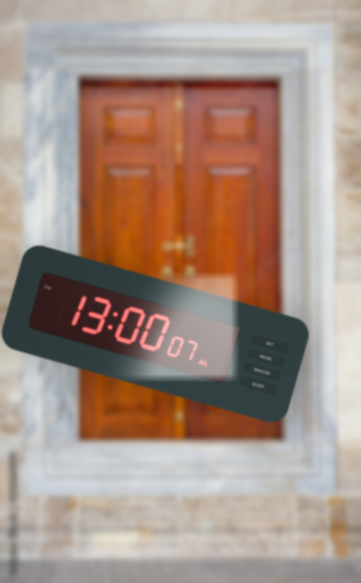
13:00:07
